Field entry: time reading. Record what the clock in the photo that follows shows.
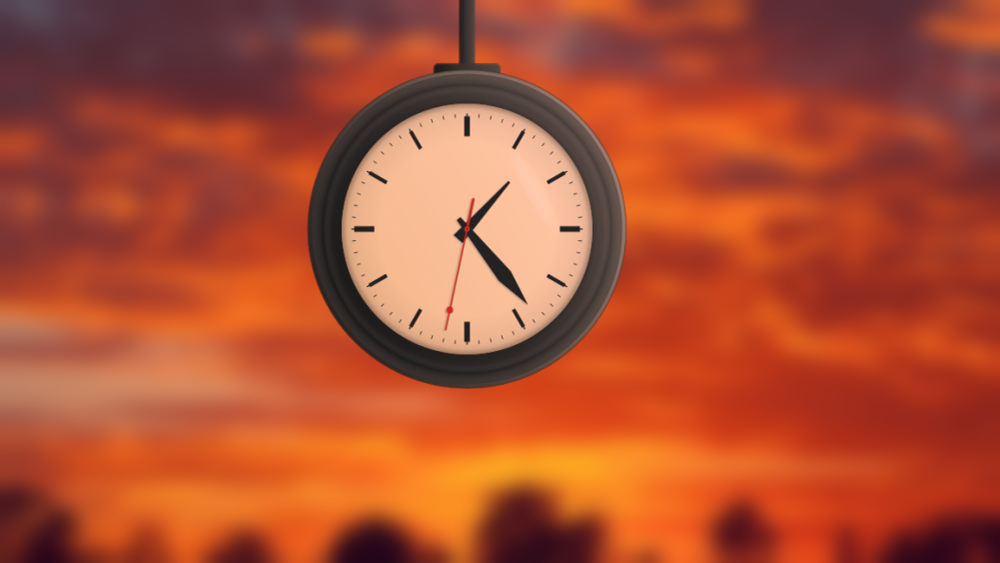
1:23:32
